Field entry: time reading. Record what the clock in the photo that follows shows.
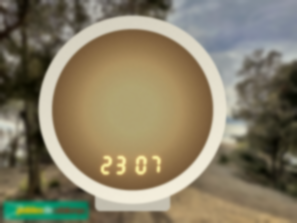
23:07
